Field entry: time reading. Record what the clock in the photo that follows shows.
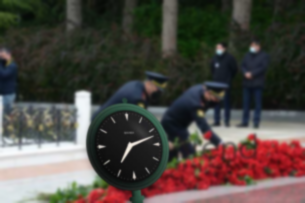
7:12
